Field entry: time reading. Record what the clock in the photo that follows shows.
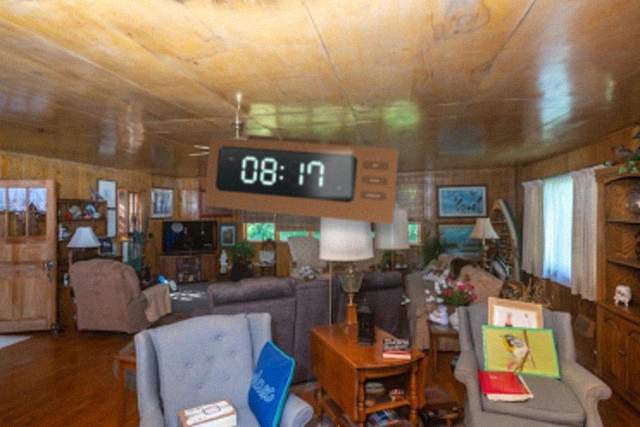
8:17
